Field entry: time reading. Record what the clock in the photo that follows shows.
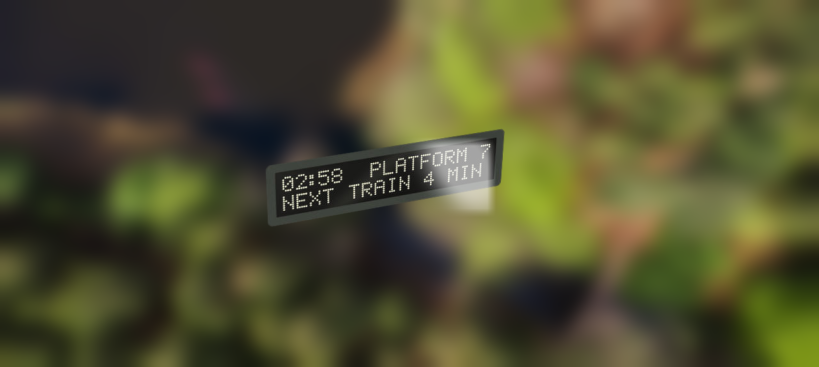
2:58
